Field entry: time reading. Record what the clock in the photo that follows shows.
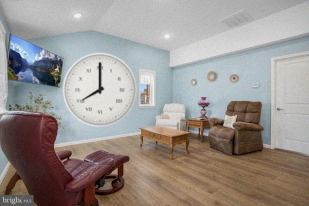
8:00
